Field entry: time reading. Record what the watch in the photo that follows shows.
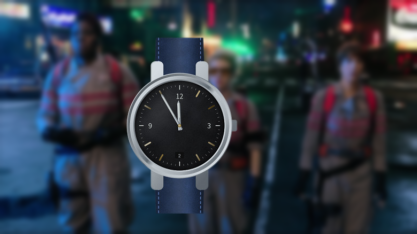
11:55
